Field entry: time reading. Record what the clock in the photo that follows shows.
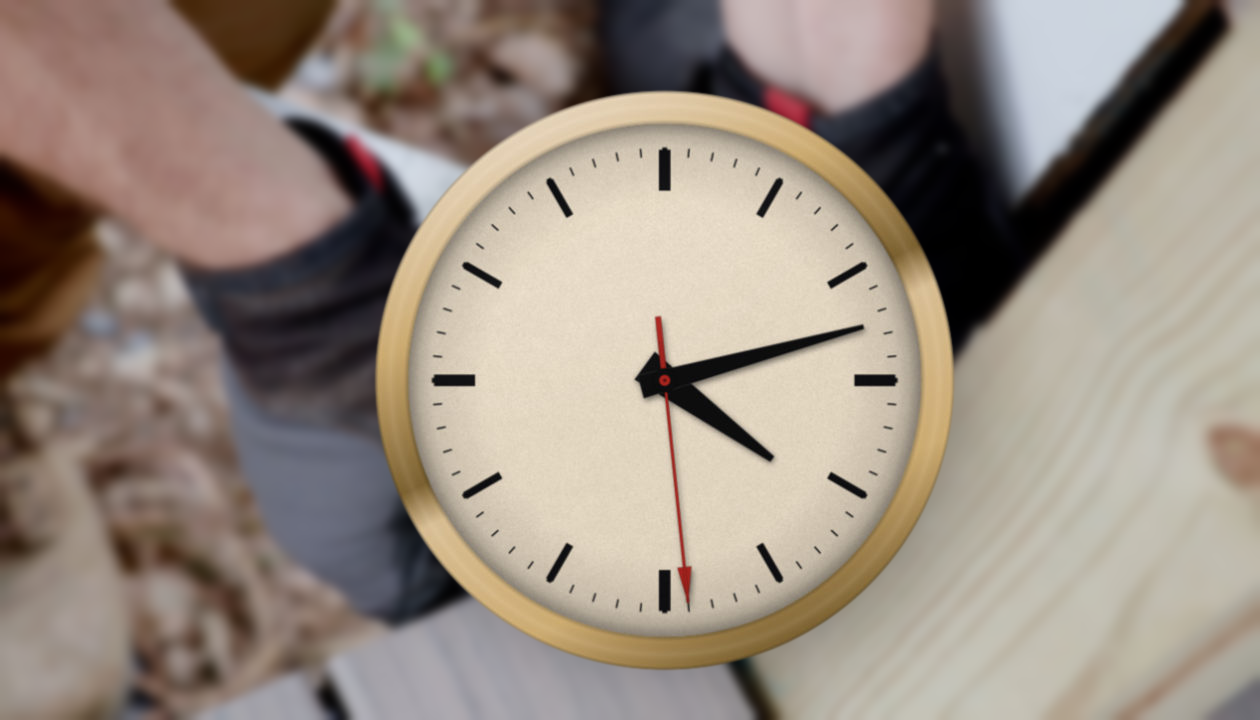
4:12:29
